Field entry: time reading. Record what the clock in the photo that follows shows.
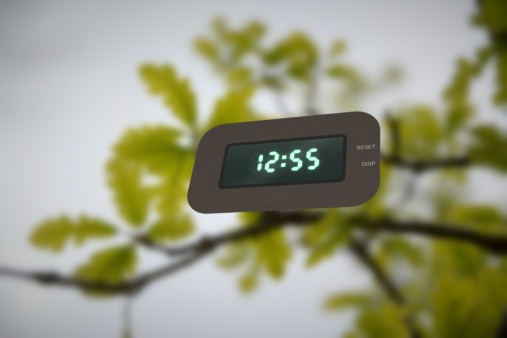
12:55
